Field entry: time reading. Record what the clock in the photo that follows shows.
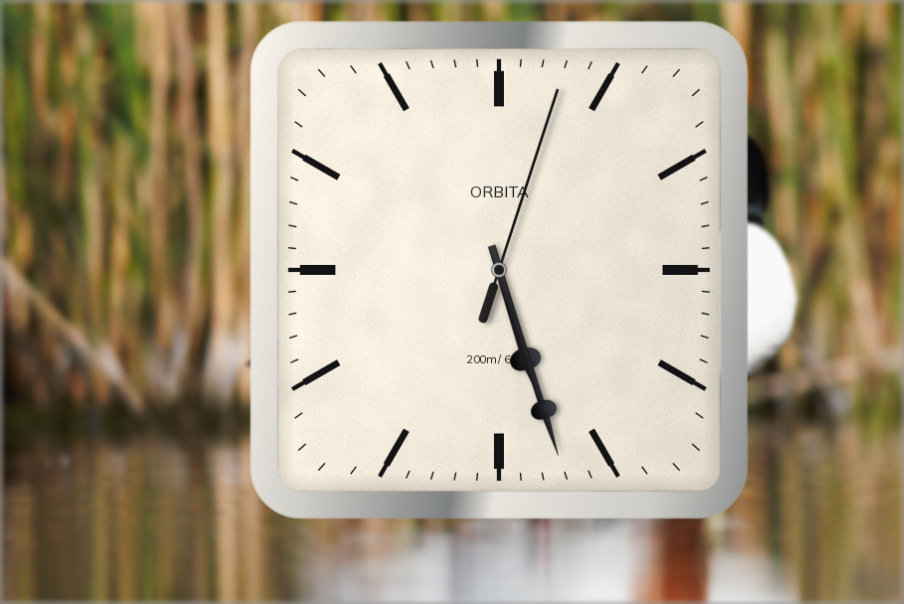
5:27:03
